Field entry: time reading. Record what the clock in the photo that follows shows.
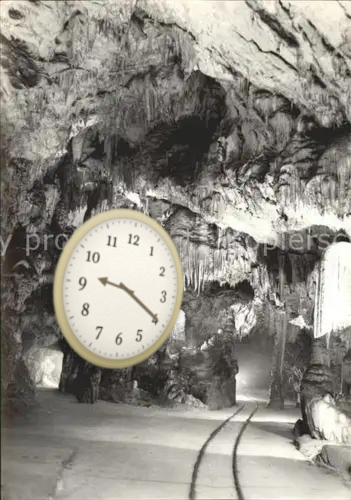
9:20
